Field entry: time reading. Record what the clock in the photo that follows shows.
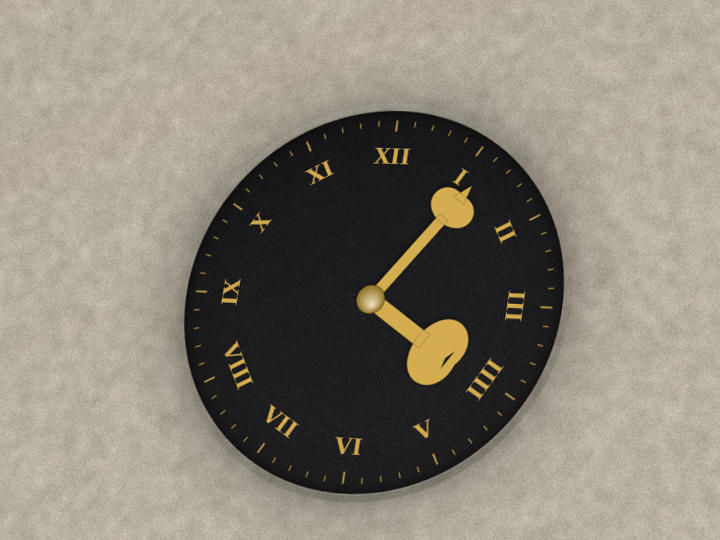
4:06
